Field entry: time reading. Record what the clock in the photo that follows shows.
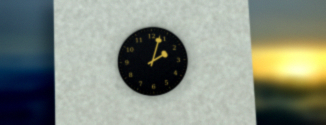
2:03
